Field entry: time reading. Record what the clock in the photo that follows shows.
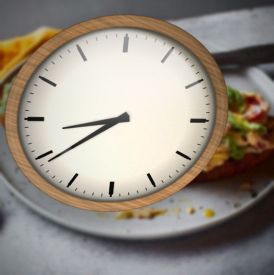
8:39
